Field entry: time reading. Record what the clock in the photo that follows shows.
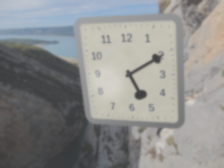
5:10
